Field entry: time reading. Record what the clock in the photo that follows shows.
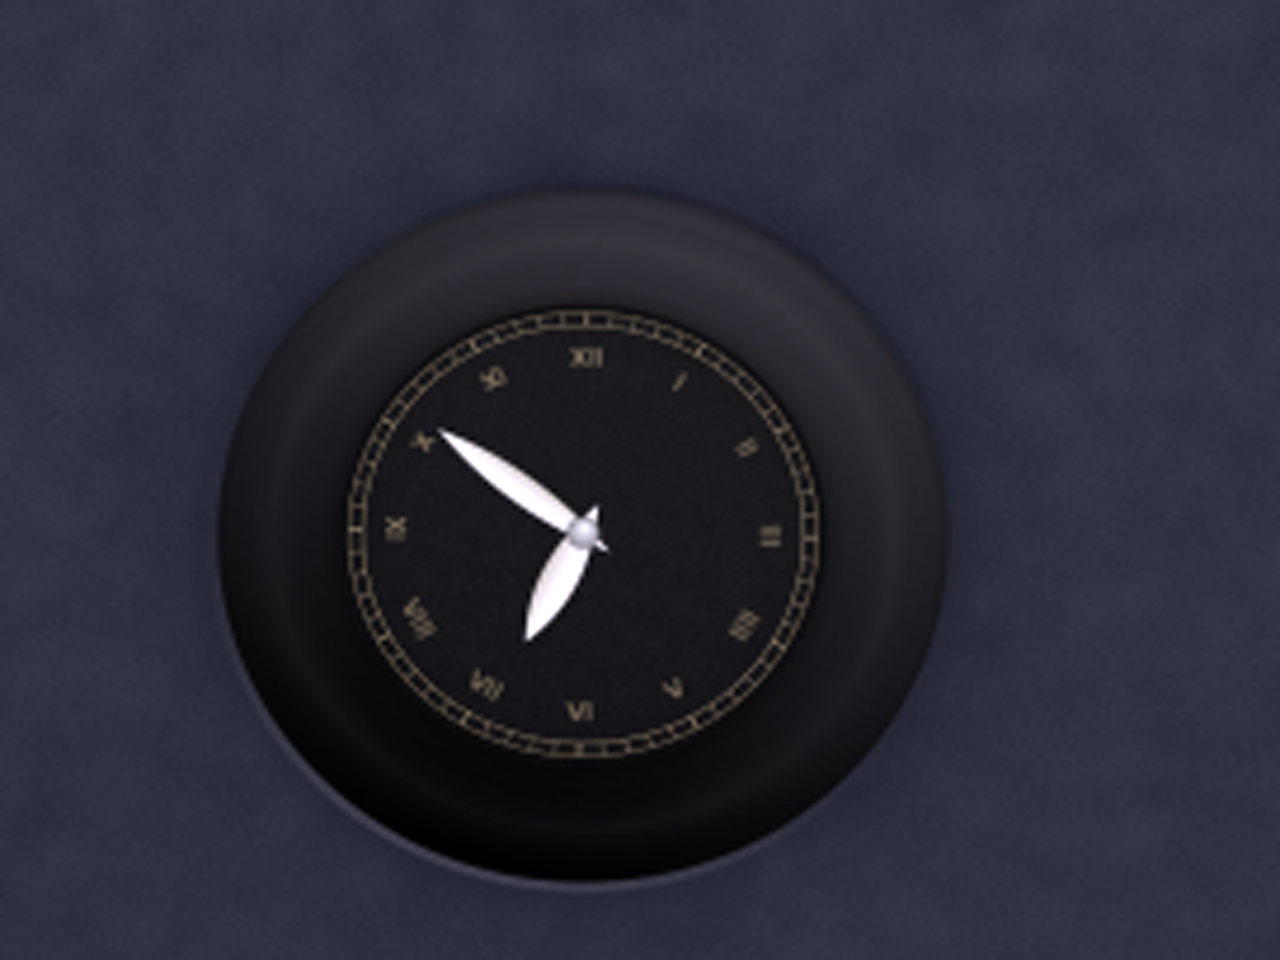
6:51
